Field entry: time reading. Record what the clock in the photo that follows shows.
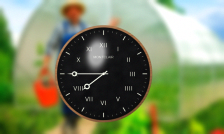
7:45
